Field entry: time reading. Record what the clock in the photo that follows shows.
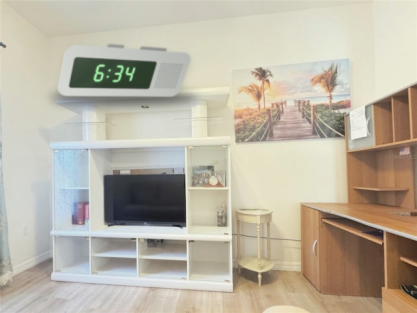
6:34
